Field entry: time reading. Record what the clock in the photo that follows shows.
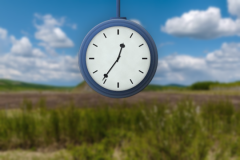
12:36
